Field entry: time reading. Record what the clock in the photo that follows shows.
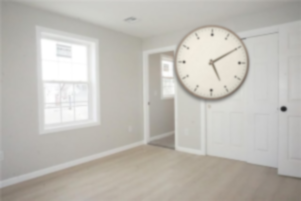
5:10
